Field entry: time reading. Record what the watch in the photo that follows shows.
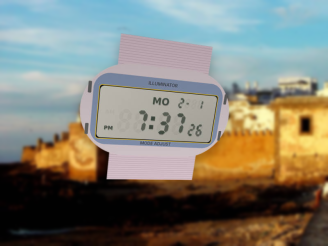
7:37:26
